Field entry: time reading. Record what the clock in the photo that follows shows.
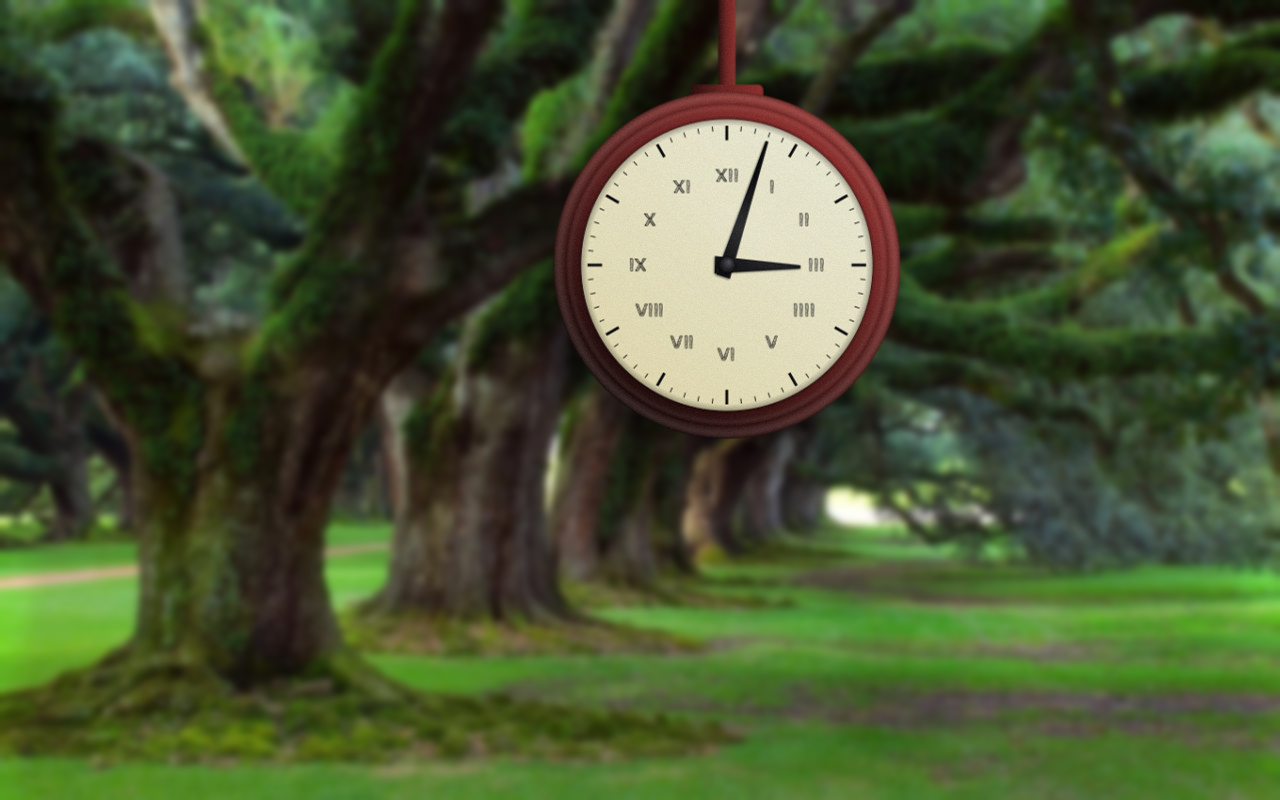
3:03
